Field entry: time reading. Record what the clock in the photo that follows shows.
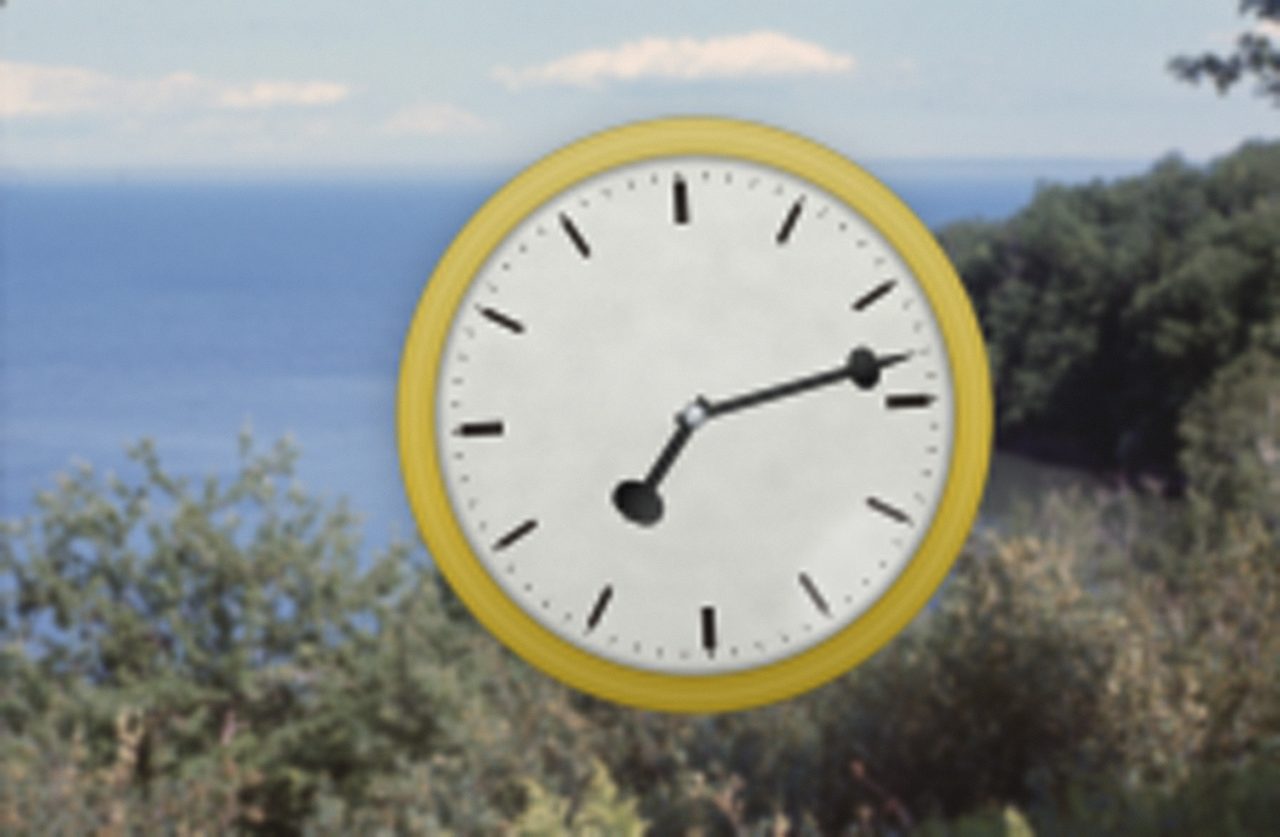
7:13
